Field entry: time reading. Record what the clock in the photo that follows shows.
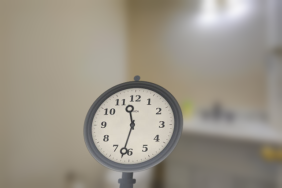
11:32
